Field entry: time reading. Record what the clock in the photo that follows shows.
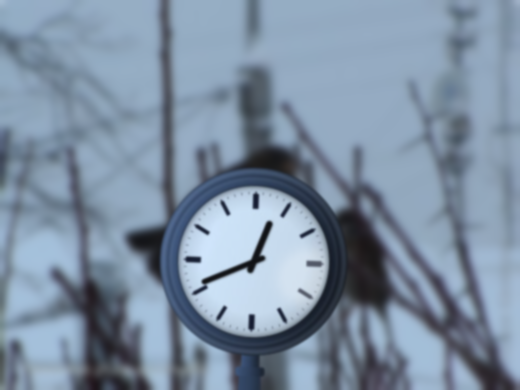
12:41
